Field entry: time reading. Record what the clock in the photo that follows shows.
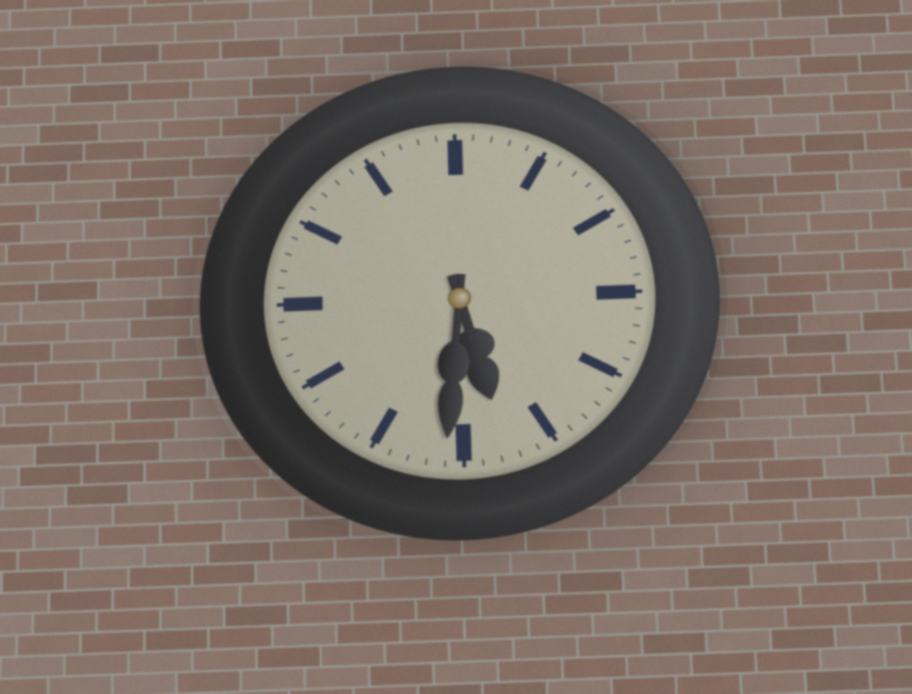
5:31
